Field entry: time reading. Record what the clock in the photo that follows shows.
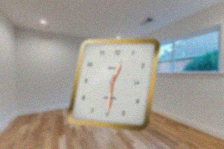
12:30
